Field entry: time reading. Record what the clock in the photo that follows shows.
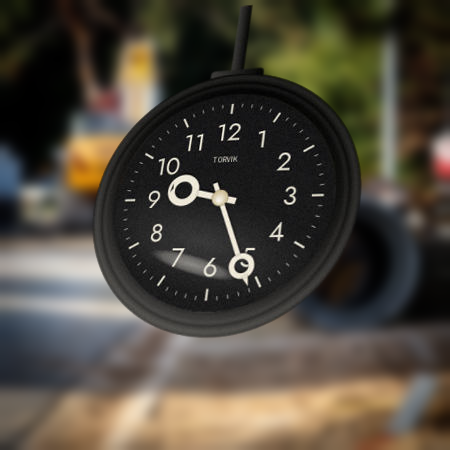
9:26
